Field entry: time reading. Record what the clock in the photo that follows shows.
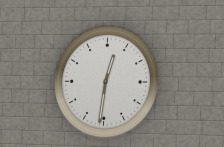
12:31
